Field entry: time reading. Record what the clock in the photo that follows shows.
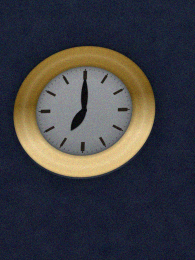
7:00
